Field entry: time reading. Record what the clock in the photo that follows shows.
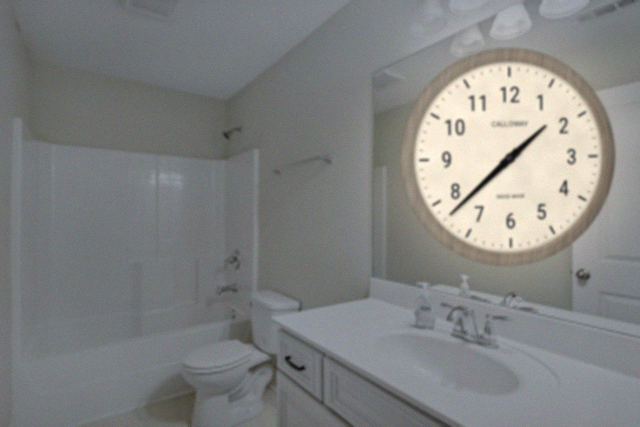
1:38
